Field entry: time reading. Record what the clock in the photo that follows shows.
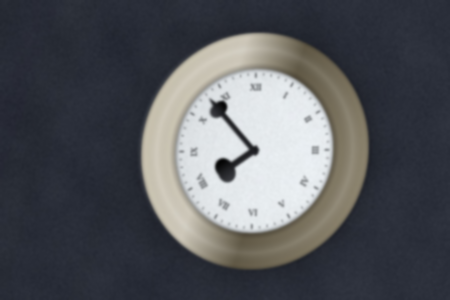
7:53
